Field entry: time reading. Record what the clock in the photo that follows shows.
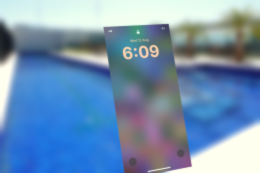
6:09
